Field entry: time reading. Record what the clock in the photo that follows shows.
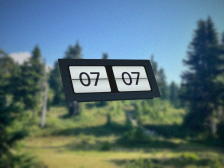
7:07
